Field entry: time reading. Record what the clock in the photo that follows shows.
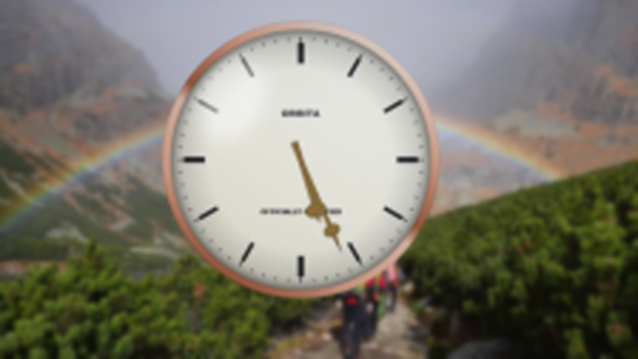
5:26
